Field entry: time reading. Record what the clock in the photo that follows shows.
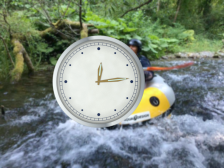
12:14
